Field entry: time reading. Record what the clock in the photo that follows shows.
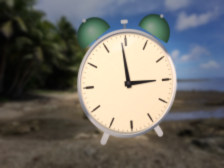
2:59
